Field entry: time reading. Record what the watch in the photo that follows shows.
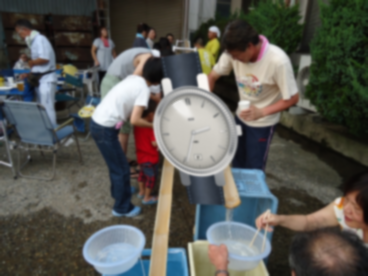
2:34
